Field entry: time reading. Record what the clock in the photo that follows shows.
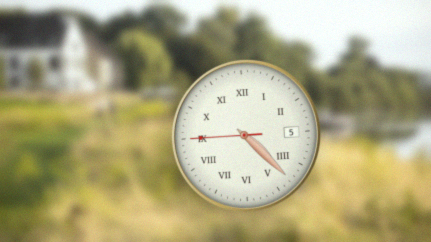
4:22:45
